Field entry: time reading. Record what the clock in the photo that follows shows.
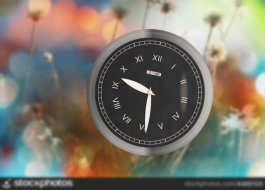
9:29
